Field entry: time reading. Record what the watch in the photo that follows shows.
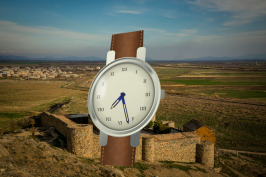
7:27
